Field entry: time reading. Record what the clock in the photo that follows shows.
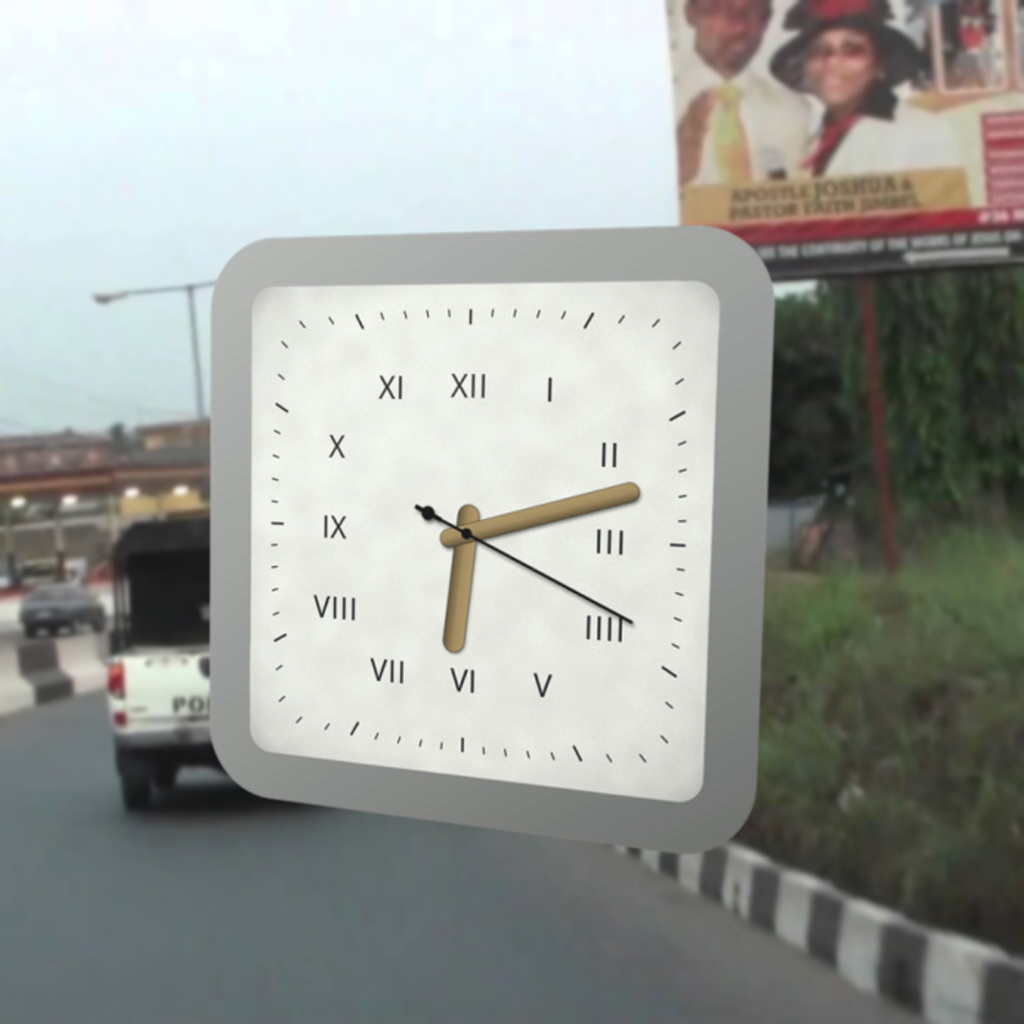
6:12:19
